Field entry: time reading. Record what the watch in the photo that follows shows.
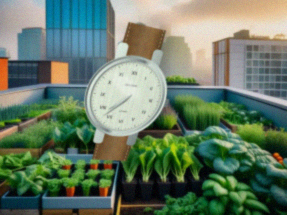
7:37
